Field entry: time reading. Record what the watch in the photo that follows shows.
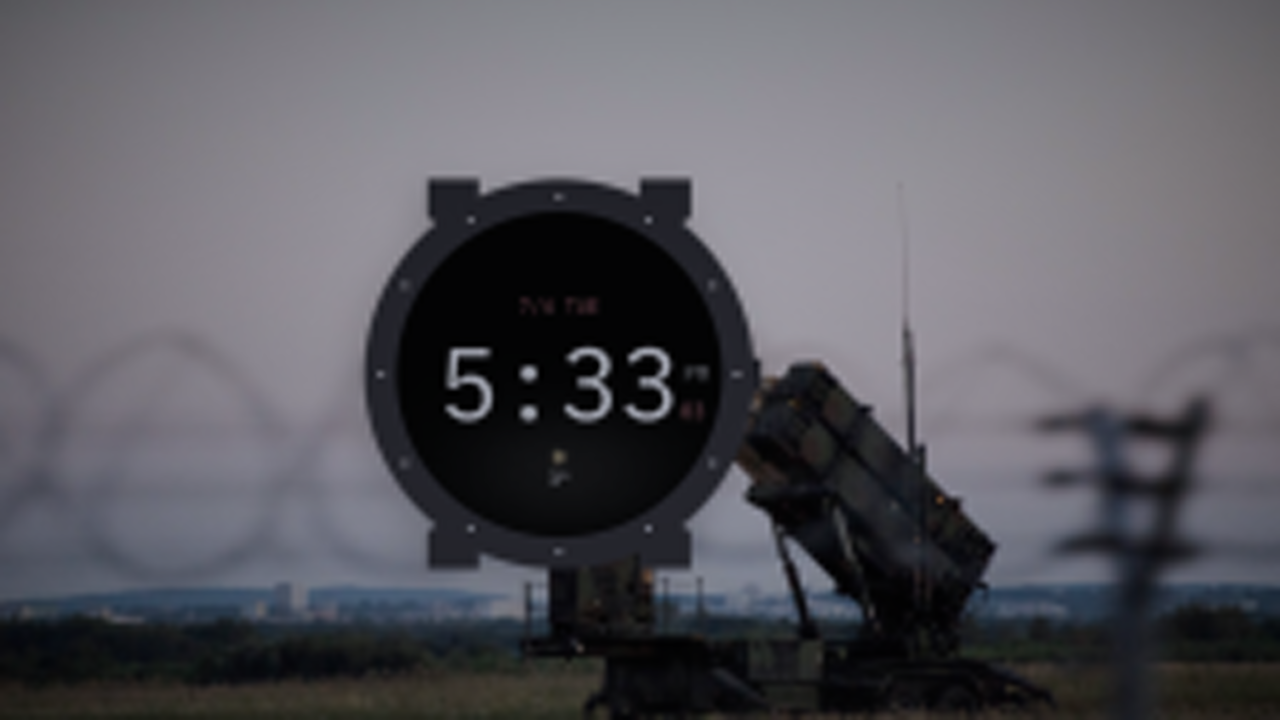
5:33
